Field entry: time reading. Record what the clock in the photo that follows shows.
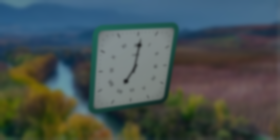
7:01
